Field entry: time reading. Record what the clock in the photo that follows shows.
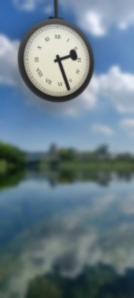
2:27
